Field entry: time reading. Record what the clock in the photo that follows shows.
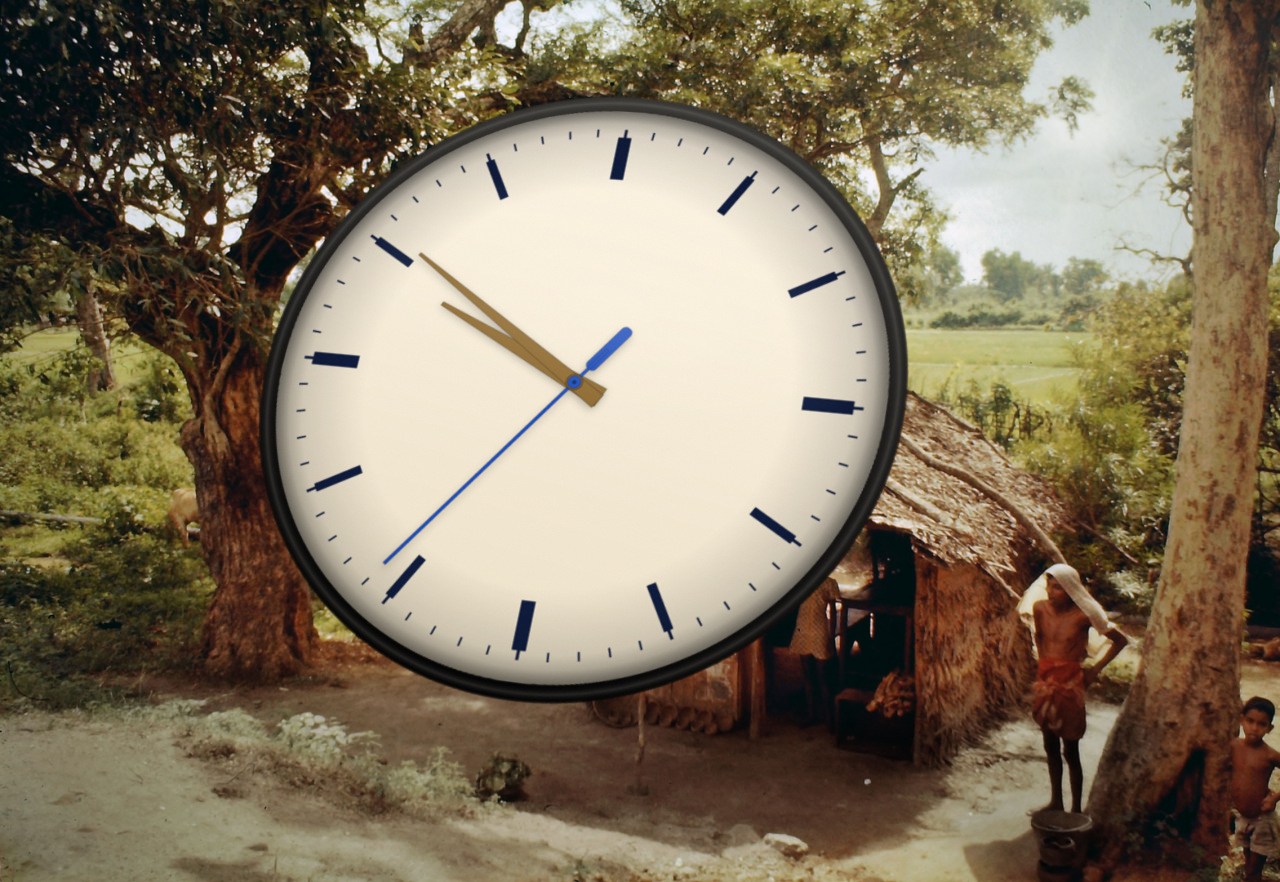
9:50:36
